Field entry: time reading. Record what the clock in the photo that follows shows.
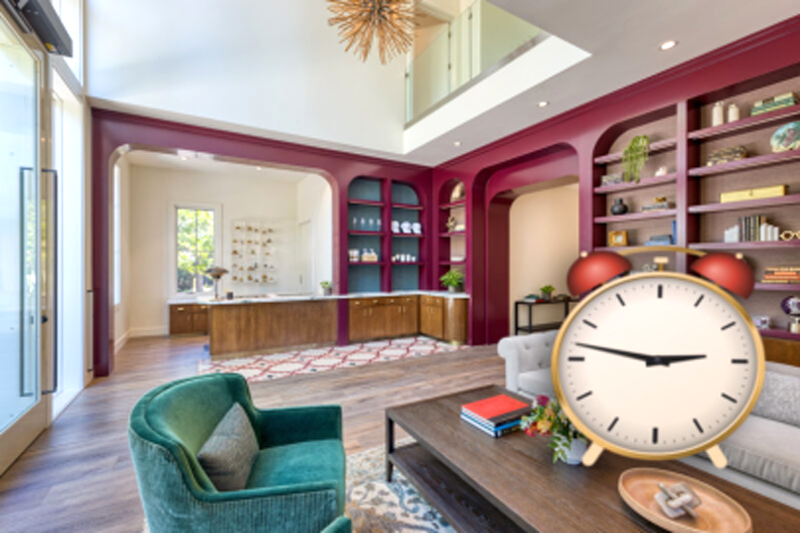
2:47
